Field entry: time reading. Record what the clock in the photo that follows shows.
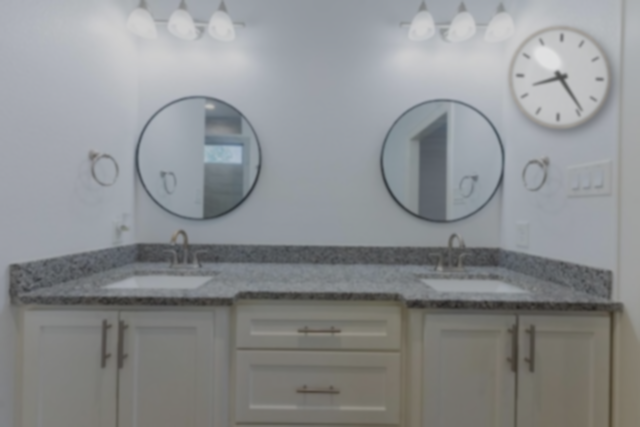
8:24
